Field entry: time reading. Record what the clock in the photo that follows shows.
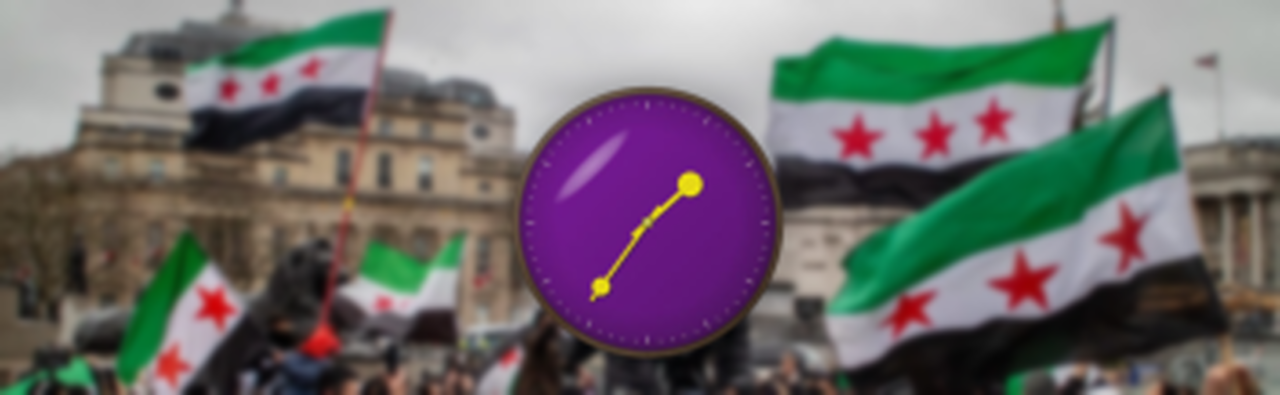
1:36
